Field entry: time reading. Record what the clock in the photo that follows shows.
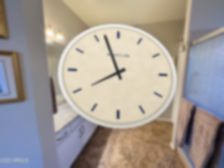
7:57
